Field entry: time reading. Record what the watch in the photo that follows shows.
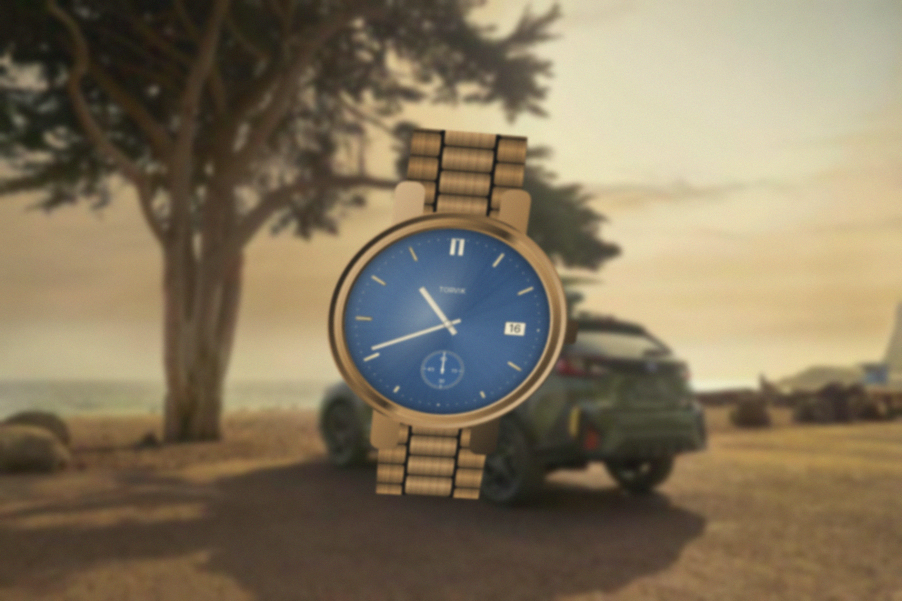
10:41
